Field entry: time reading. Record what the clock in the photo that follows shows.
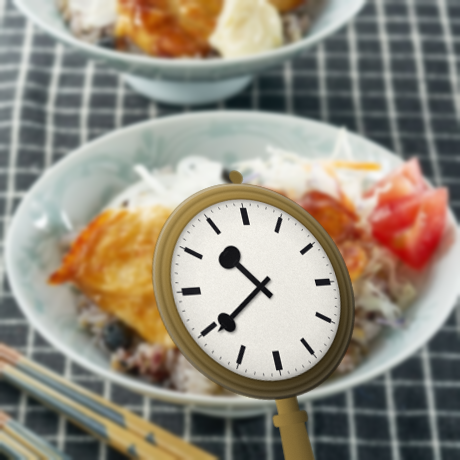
10:39
